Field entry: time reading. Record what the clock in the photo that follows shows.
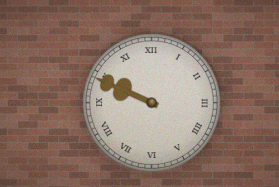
9:49
